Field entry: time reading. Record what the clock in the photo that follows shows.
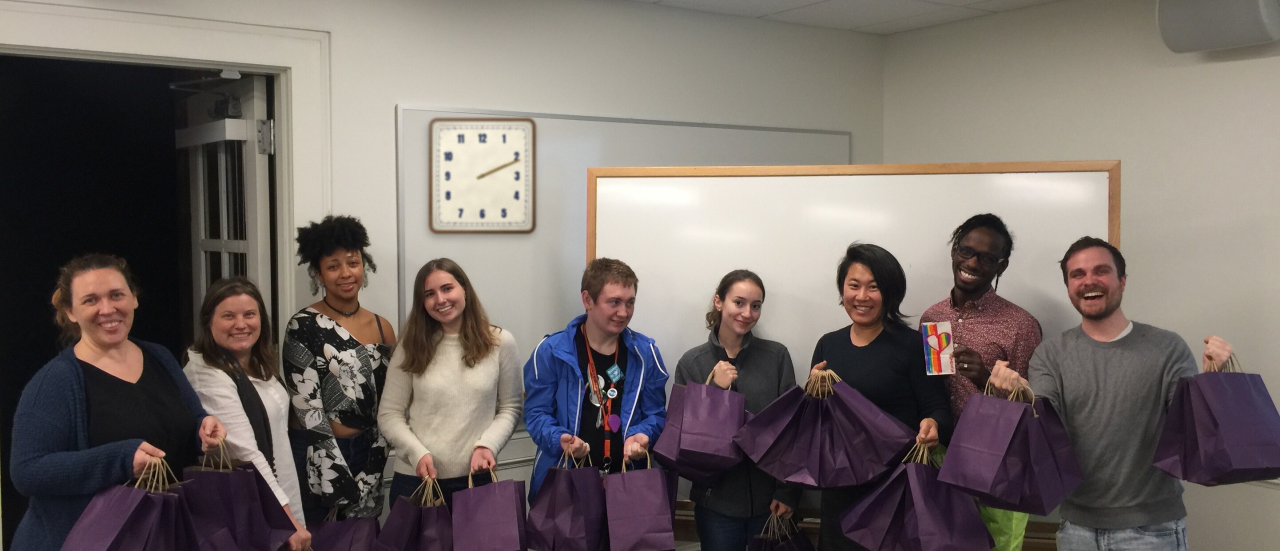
2:11
